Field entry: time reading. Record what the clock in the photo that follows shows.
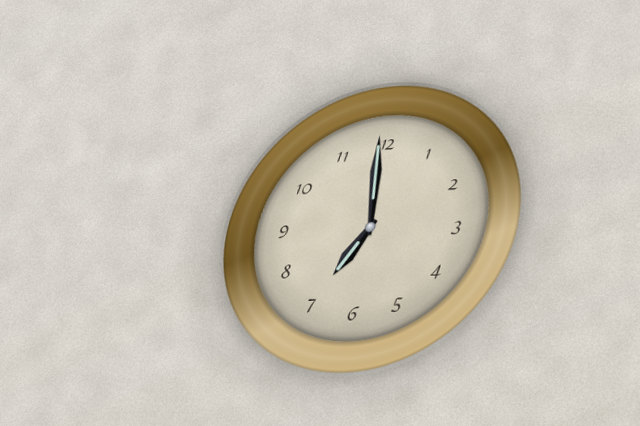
6:59
